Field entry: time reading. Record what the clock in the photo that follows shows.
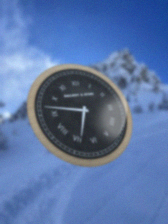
6:47
